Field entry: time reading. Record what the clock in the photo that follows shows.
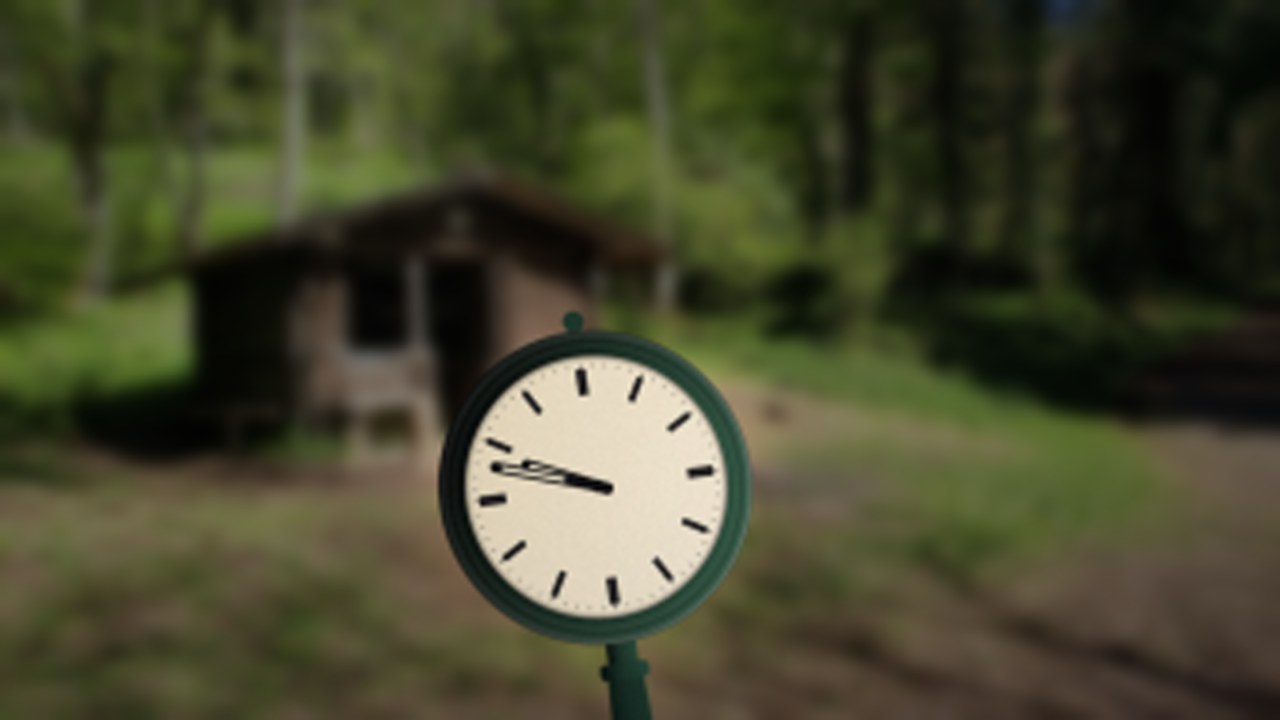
9:48
